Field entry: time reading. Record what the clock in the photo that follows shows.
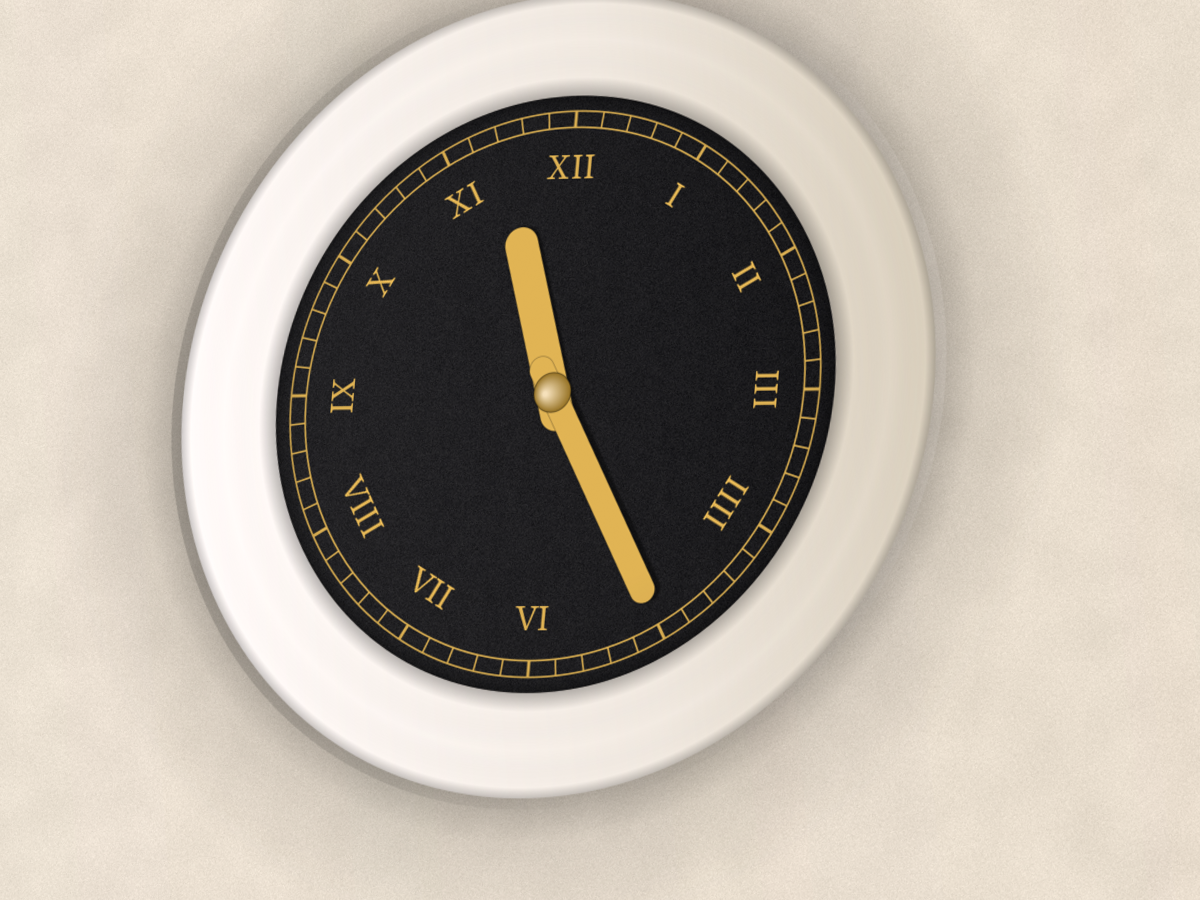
11:25
